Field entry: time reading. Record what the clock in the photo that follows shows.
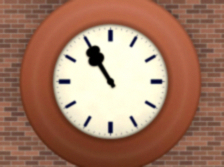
10:55
